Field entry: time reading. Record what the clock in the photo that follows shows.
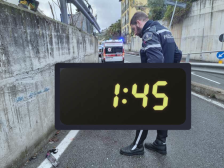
1:45
